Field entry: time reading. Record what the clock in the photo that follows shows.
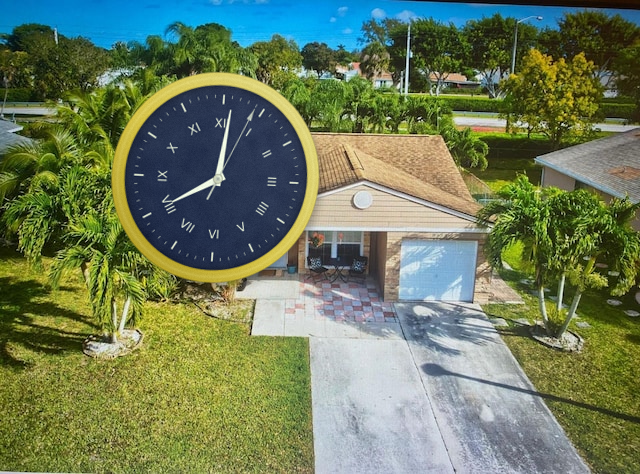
8:01:04
